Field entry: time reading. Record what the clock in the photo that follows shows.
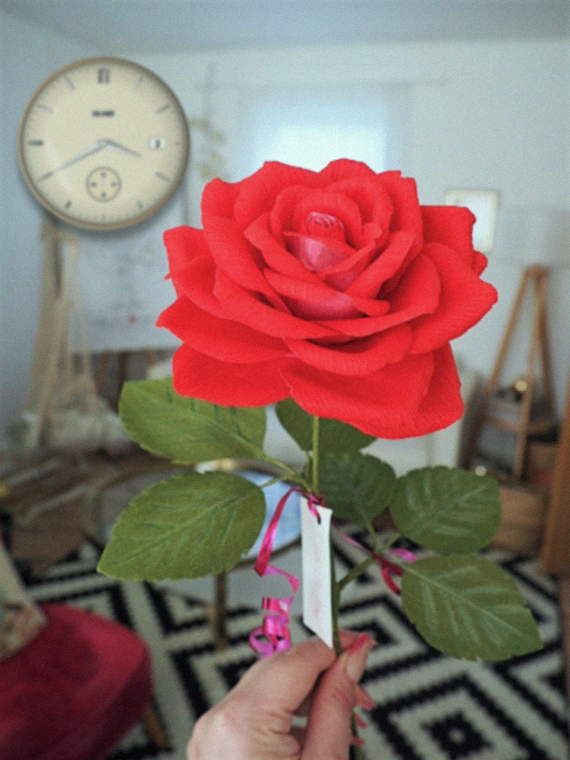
3:40
